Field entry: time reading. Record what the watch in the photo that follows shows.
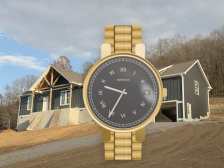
9:35
